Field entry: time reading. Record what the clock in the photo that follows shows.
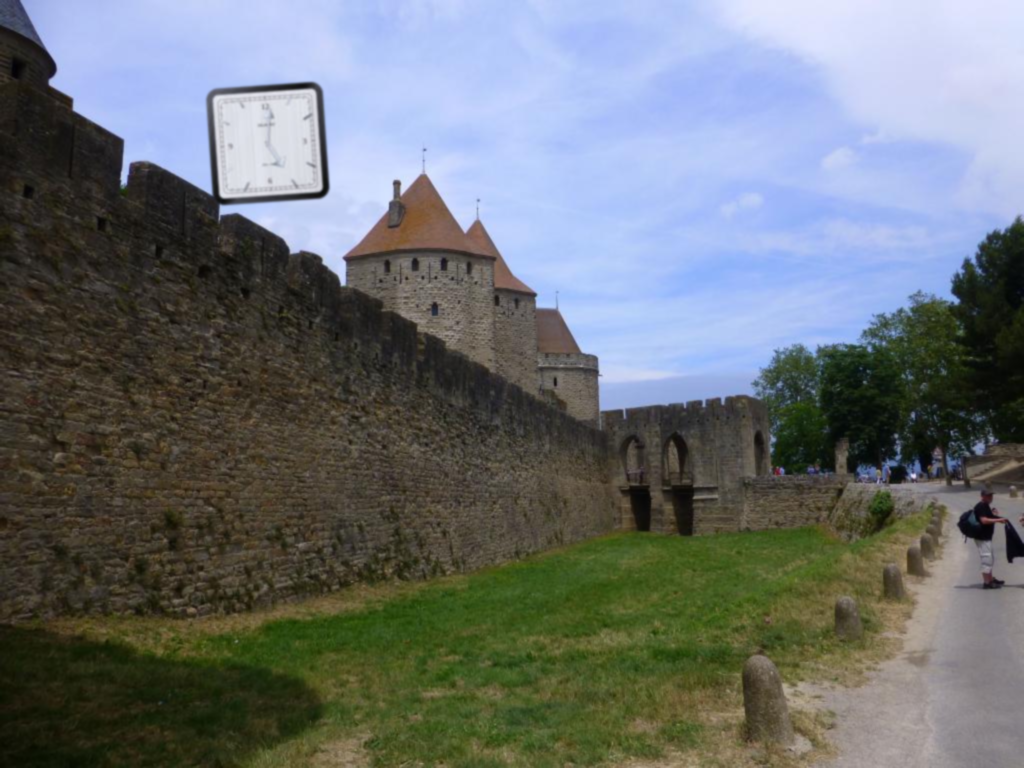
5:01
